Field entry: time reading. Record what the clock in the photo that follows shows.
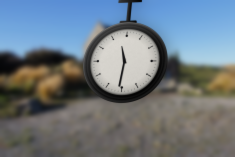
11:31
